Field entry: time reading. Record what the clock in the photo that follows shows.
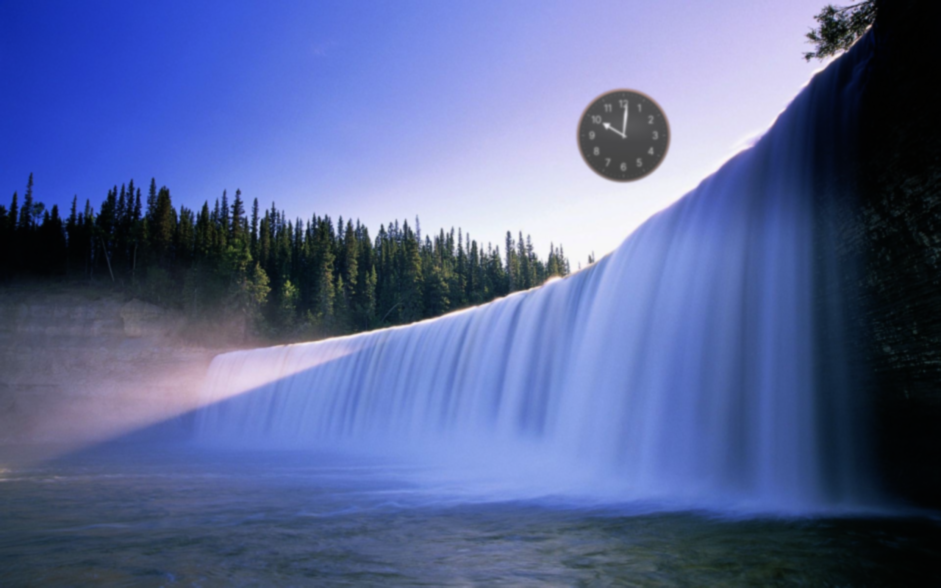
10:01
